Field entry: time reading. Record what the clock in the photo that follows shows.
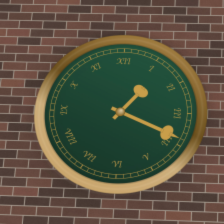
1:19
